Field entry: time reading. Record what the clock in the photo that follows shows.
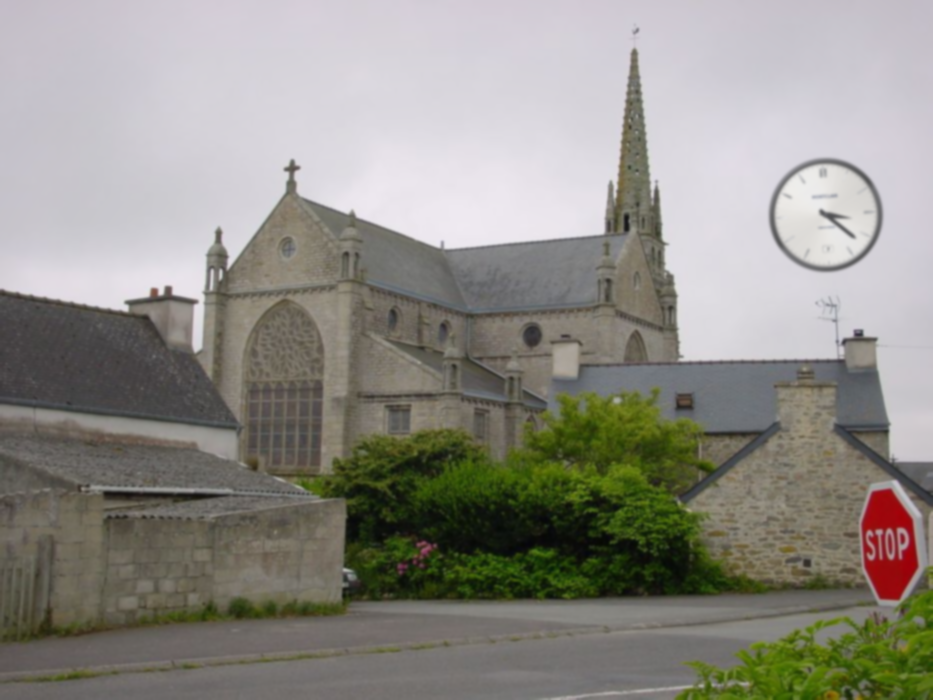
3:22
